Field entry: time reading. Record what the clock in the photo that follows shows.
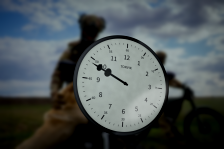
9:49
